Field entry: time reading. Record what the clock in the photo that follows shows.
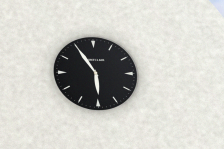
5:55
